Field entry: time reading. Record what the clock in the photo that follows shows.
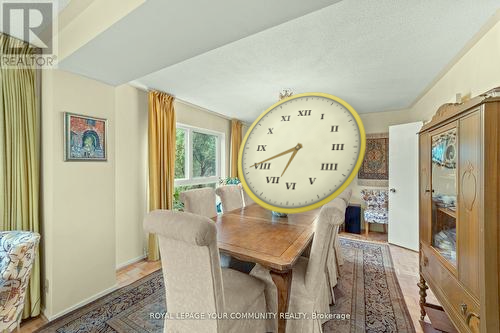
6:41
